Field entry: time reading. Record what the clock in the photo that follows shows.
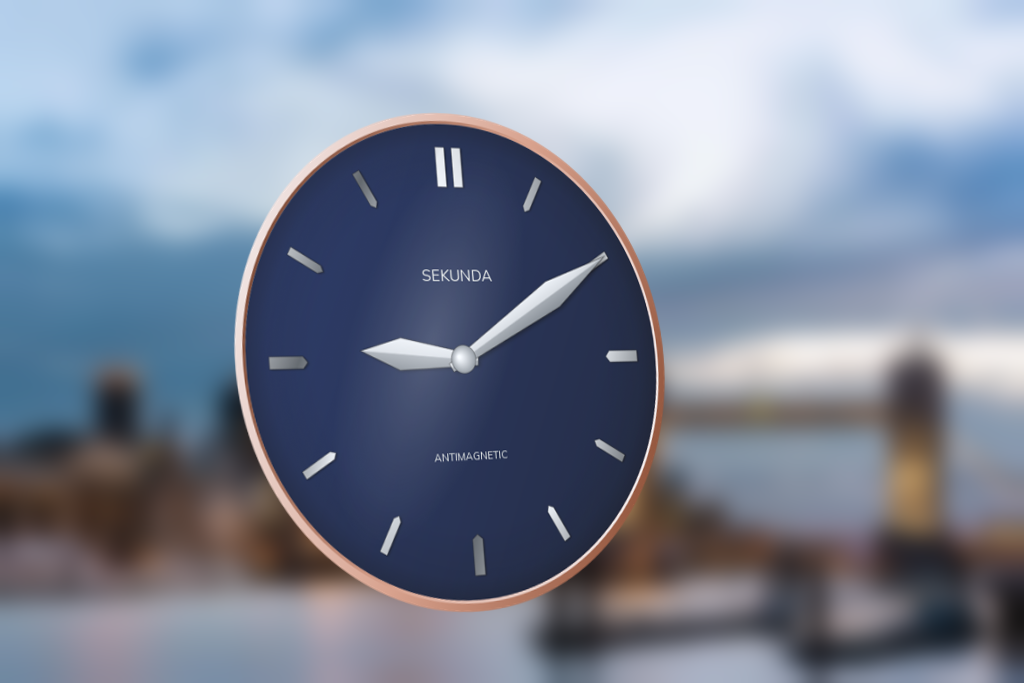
9:10
